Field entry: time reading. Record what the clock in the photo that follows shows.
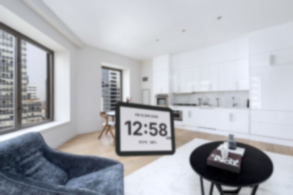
12:58
